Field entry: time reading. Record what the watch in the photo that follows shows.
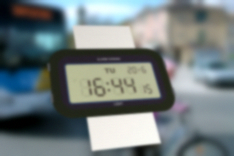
16:44
